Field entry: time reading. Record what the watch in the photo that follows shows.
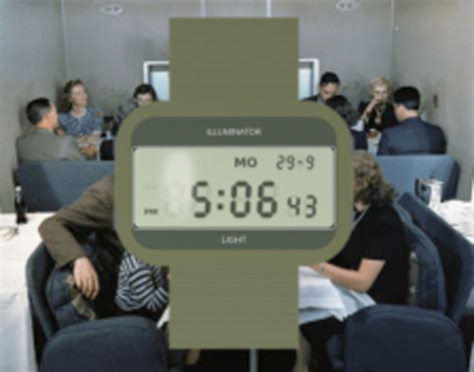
5:06:43
